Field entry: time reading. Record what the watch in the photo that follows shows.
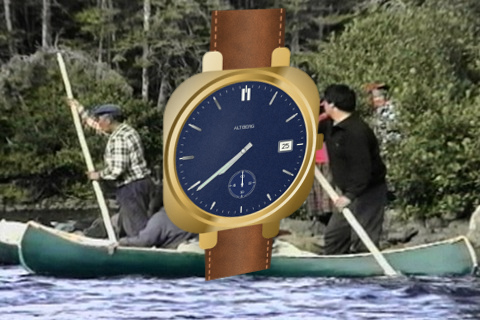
7:39
